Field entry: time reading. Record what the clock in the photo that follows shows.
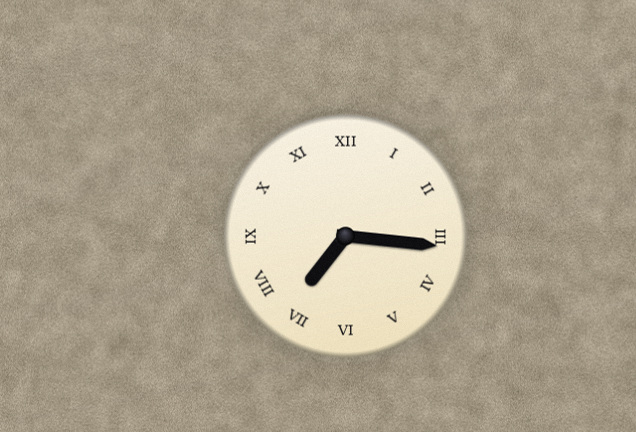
7:16
